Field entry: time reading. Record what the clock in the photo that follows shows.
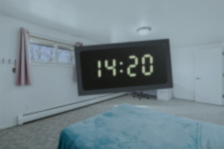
14:20
